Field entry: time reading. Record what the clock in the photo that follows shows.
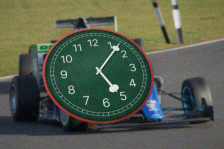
5:07
